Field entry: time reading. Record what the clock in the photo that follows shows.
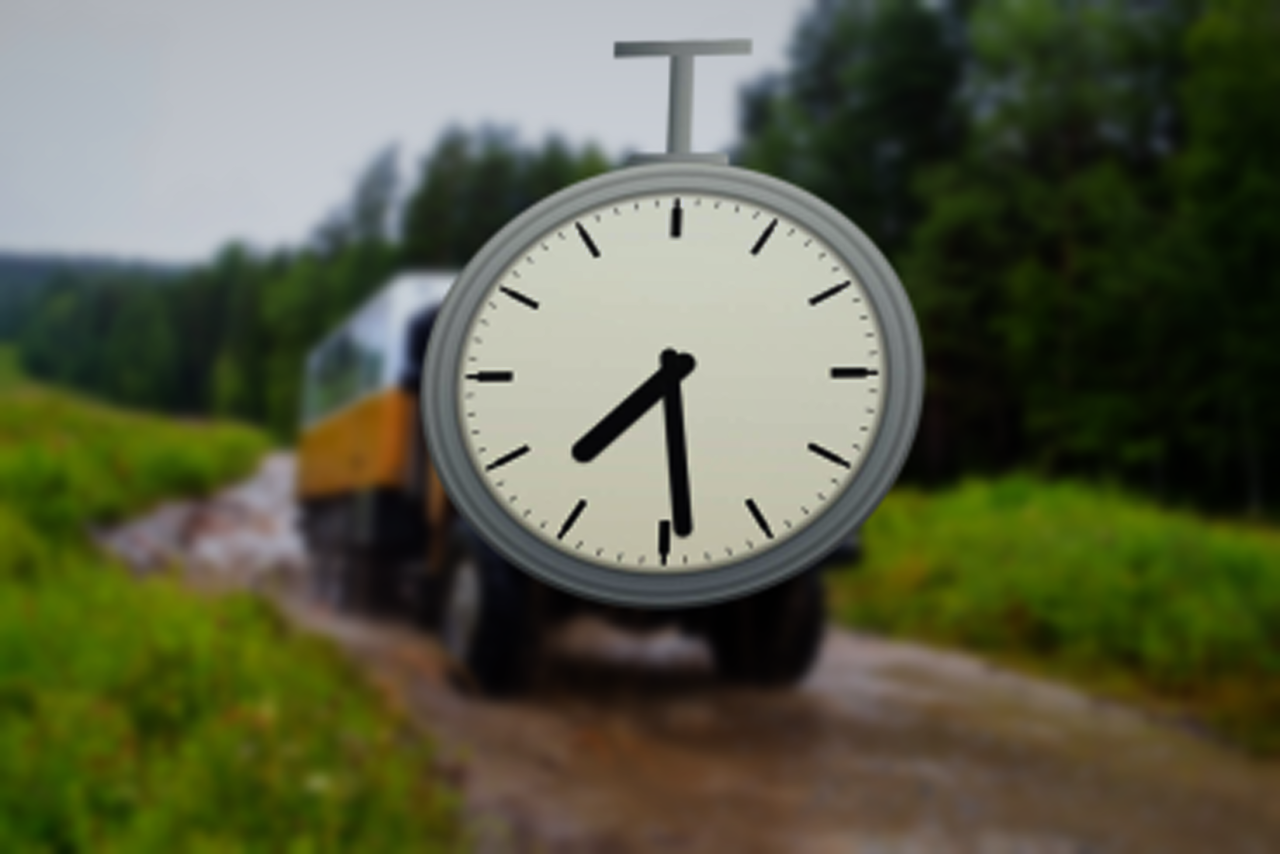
7:29
